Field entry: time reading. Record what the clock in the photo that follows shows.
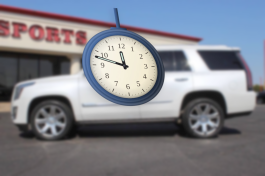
11:48
